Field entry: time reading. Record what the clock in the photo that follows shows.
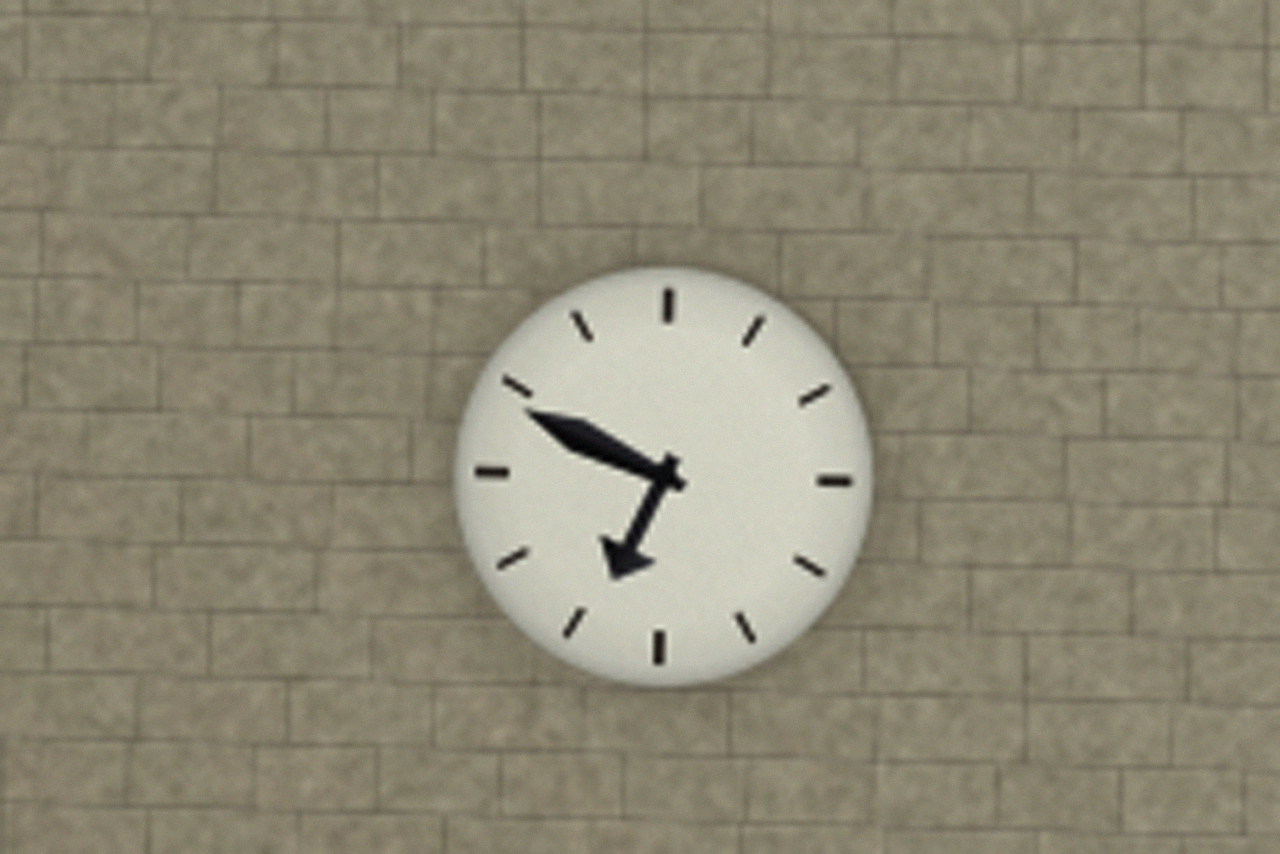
6:49
